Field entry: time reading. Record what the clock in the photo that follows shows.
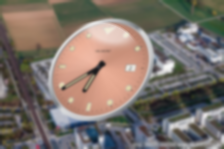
6:39
